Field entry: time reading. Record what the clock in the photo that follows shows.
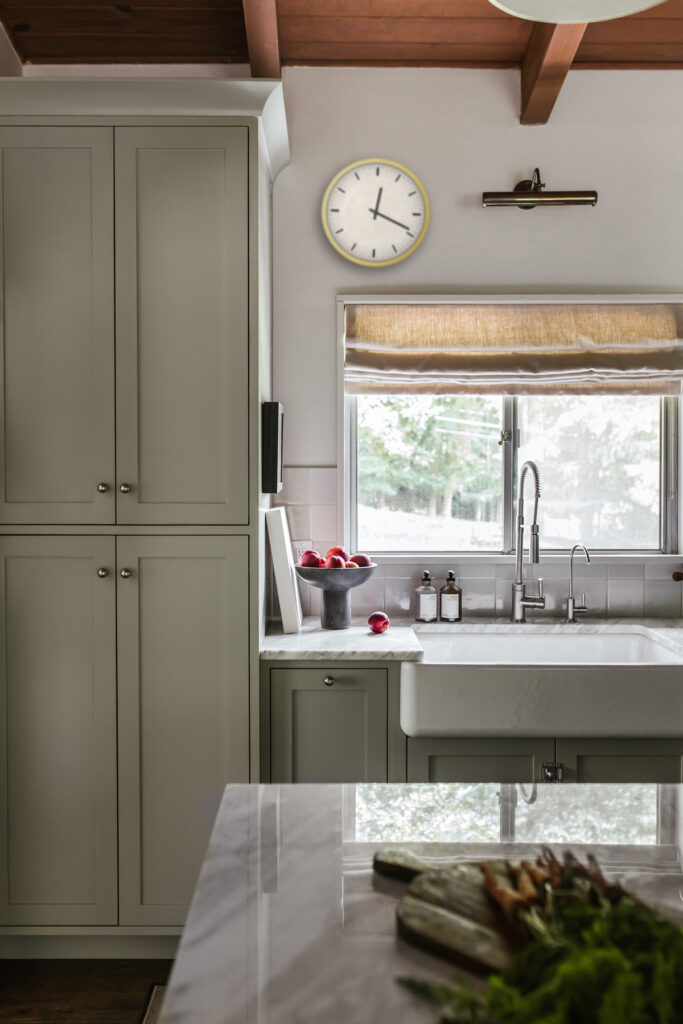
12:19
